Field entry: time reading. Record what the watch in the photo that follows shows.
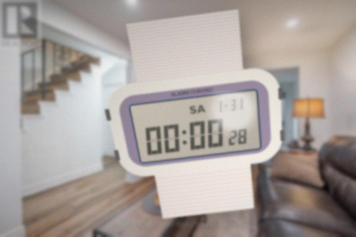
0:00:28
